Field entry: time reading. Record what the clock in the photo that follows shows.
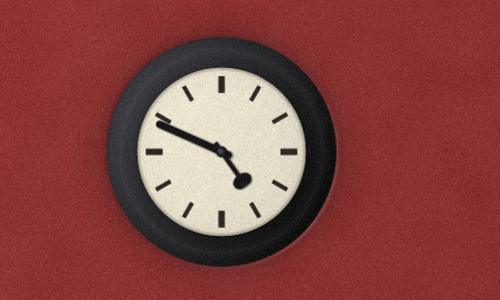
4:49
